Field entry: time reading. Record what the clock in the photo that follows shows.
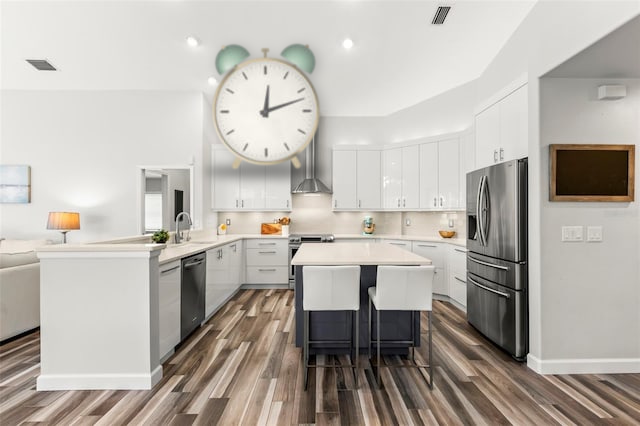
12:12
